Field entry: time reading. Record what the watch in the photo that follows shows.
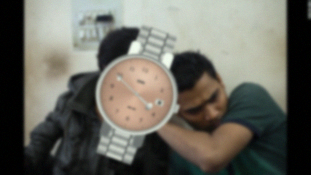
3:49
